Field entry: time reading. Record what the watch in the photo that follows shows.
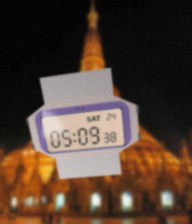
5:09:38
